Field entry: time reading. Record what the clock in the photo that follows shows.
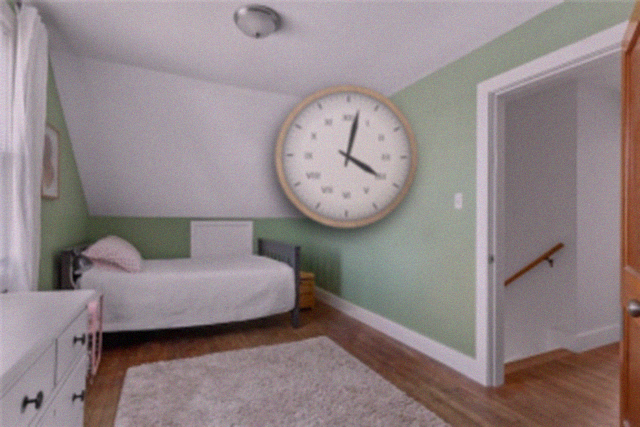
4:02
